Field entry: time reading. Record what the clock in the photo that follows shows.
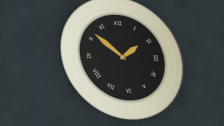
1:52
